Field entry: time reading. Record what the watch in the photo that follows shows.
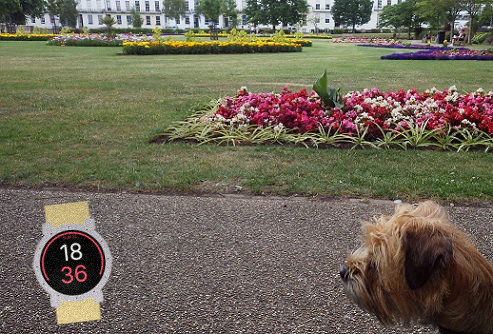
18:36
